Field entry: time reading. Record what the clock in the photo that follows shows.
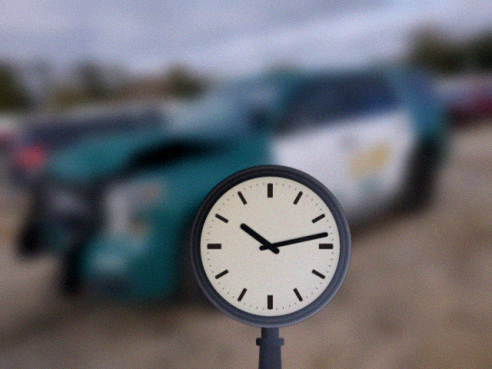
10:13
